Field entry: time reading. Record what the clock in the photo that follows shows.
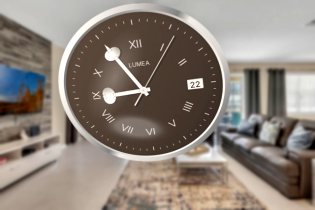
8:55:06
